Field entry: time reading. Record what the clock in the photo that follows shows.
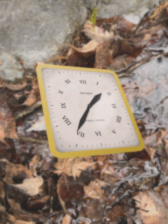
1:36
